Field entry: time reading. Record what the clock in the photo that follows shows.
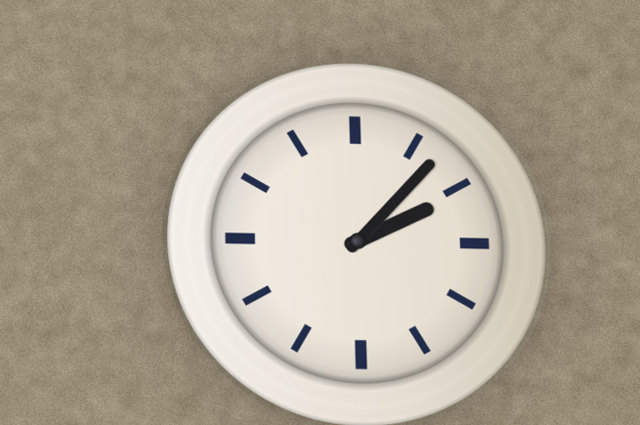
2:07
